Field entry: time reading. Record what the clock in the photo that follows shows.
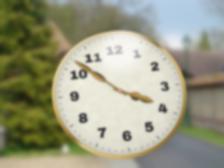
3:52
